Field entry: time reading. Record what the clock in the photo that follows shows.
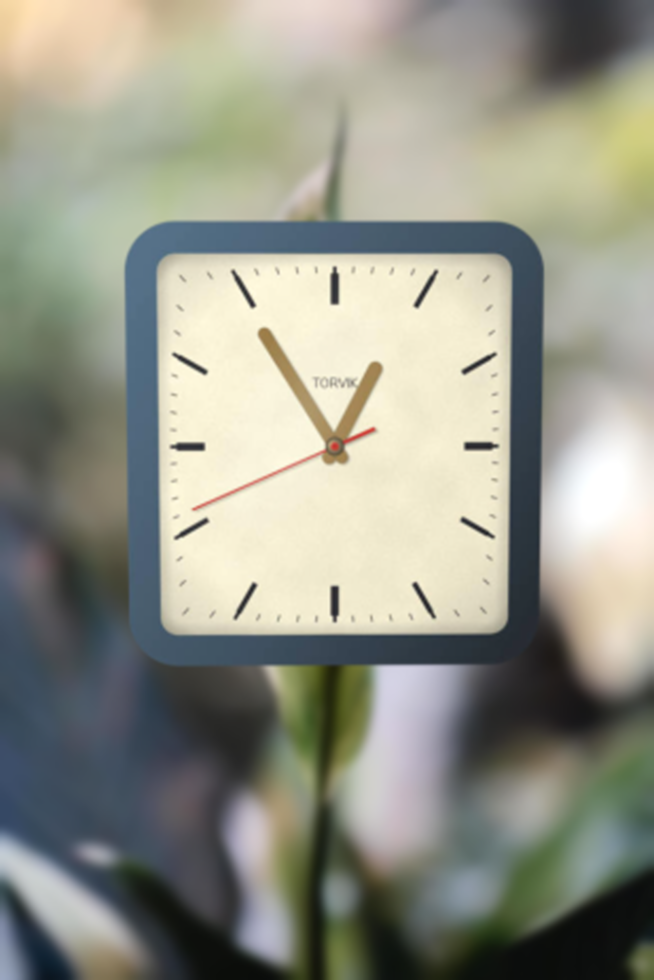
12:54:41
